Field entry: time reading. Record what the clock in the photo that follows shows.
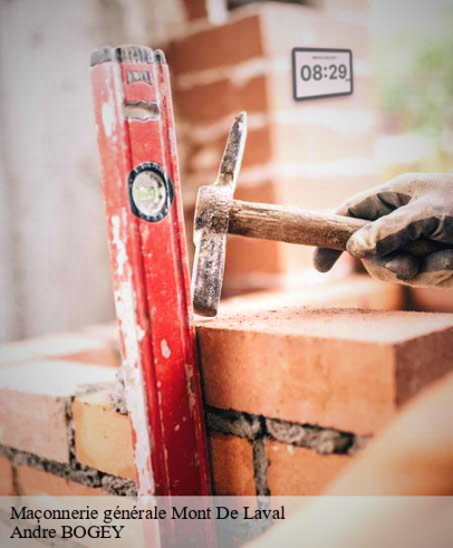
8:29
